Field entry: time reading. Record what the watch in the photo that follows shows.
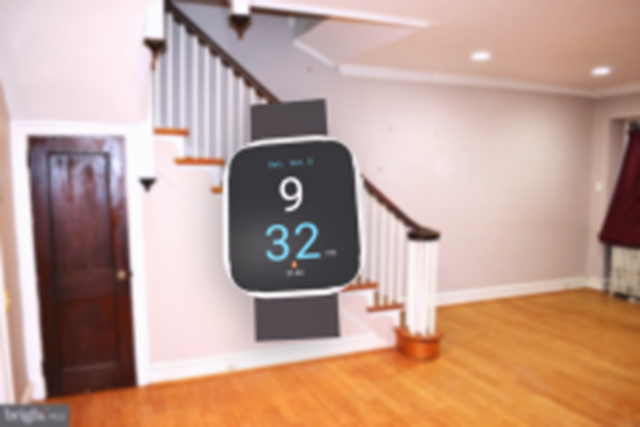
9:32
